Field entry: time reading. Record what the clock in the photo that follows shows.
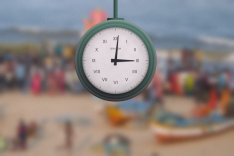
3:01
